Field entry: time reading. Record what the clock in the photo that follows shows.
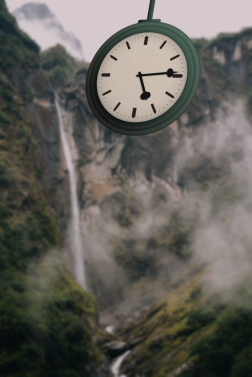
5:14
